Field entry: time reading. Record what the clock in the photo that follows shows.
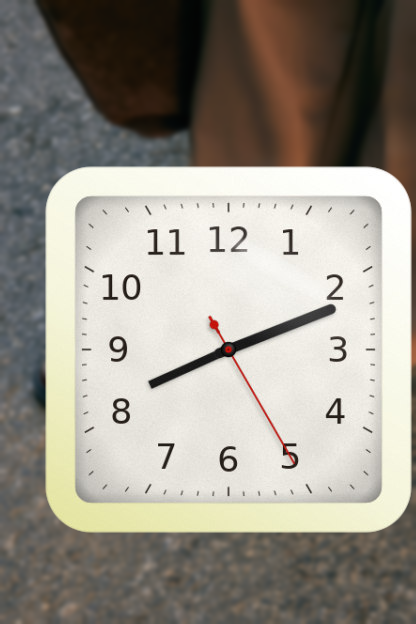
8:11:25
